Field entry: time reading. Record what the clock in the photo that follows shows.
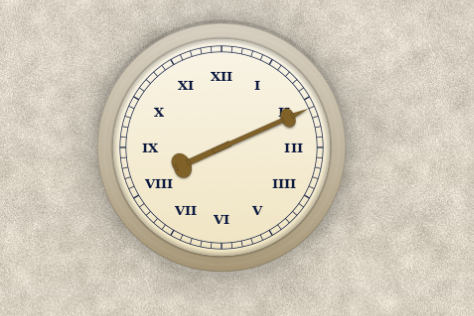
8:11
